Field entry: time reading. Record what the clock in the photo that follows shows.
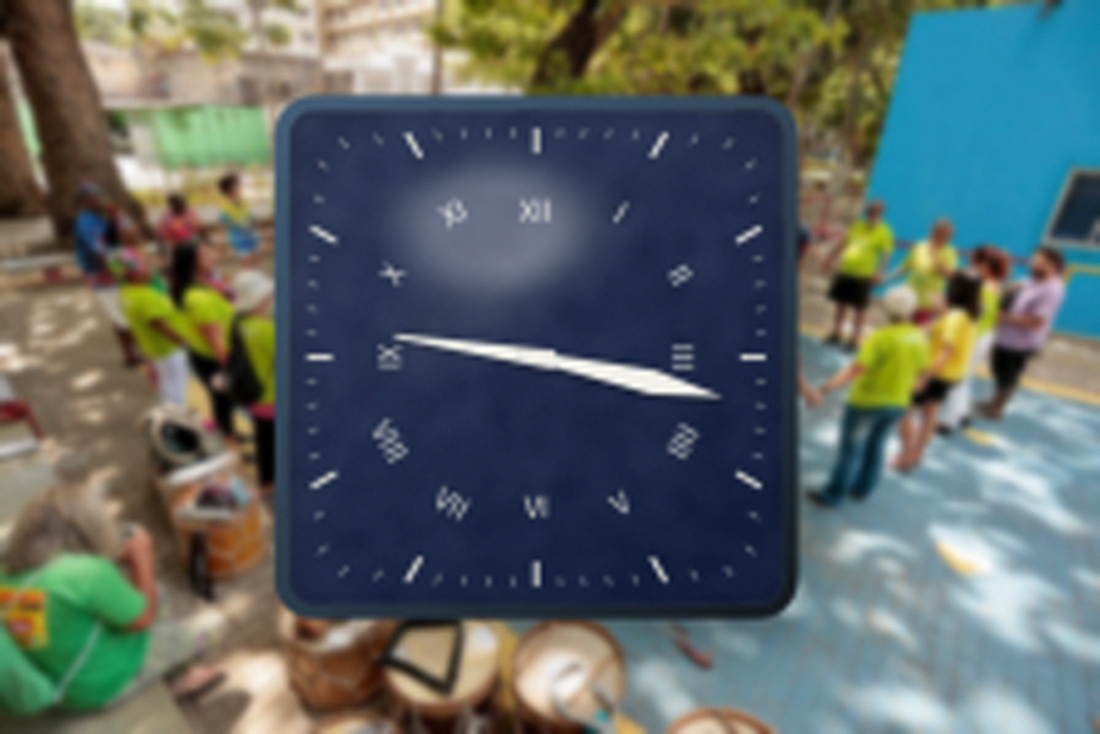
9:17
